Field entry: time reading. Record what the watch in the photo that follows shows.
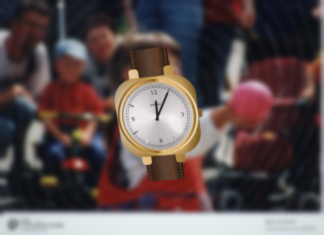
12:05
